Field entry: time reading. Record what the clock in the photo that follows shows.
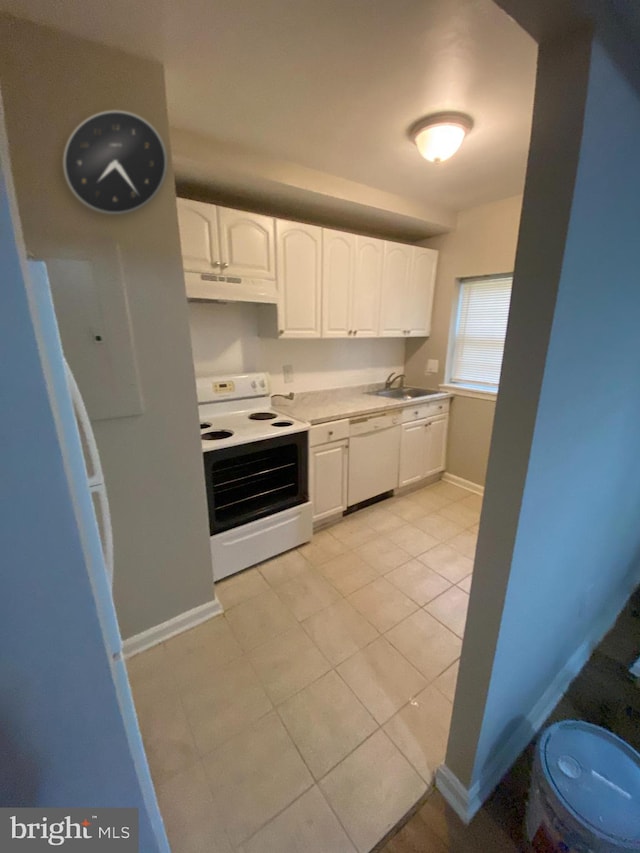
7:24
